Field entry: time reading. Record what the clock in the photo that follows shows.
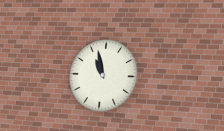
10:57
